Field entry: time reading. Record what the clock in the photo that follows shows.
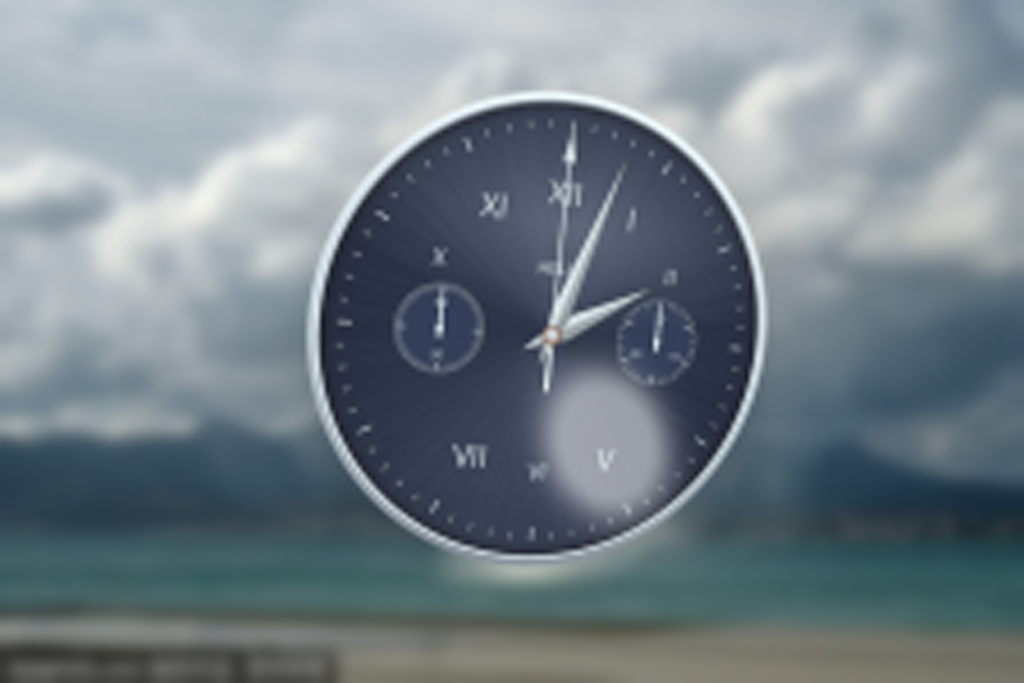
2:03
